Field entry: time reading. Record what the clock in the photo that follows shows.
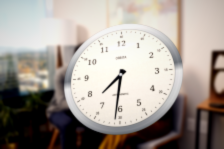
7:31
